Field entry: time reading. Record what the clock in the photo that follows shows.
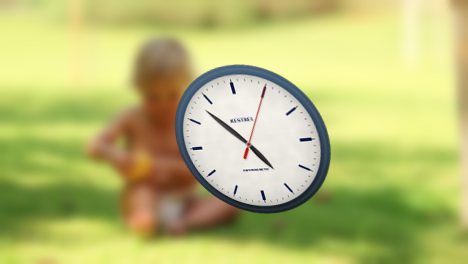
4:53:05
